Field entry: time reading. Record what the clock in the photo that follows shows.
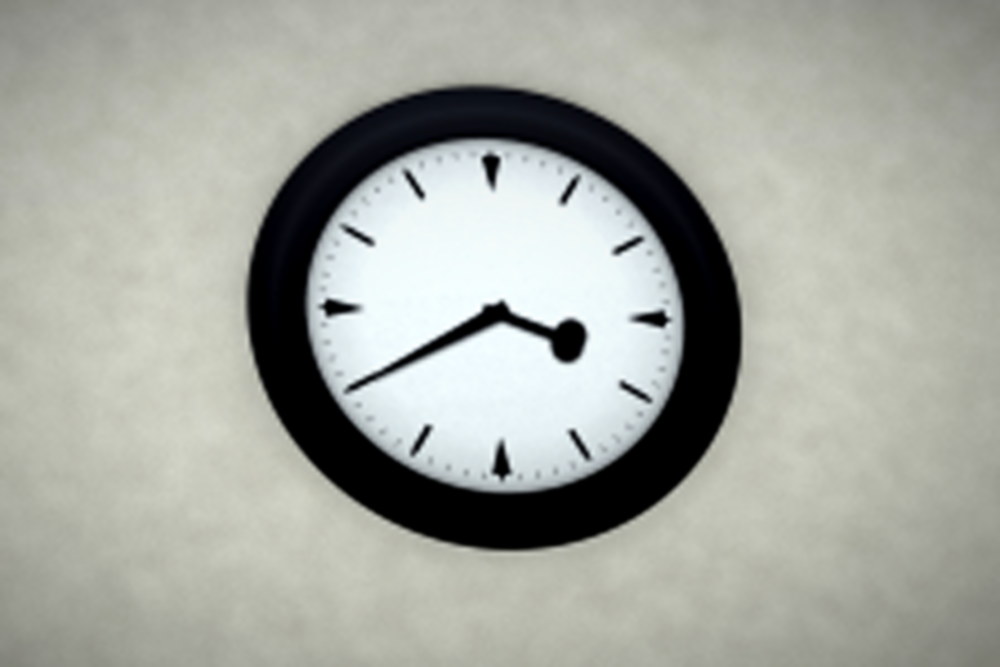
3:40
